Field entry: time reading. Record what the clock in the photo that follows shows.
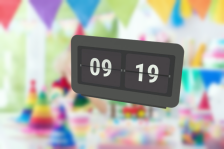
9:19
